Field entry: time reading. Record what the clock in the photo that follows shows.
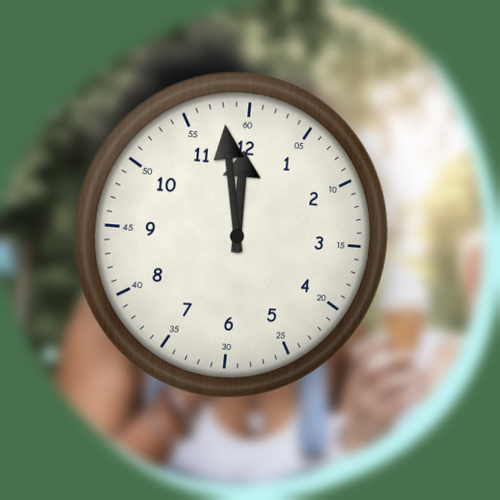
11:58
